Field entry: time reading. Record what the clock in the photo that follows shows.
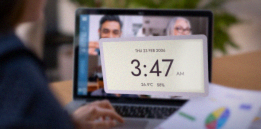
3:47
